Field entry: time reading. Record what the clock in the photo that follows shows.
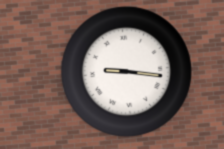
9:17
